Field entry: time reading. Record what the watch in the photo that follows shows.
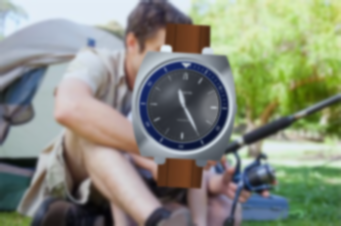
11:25
